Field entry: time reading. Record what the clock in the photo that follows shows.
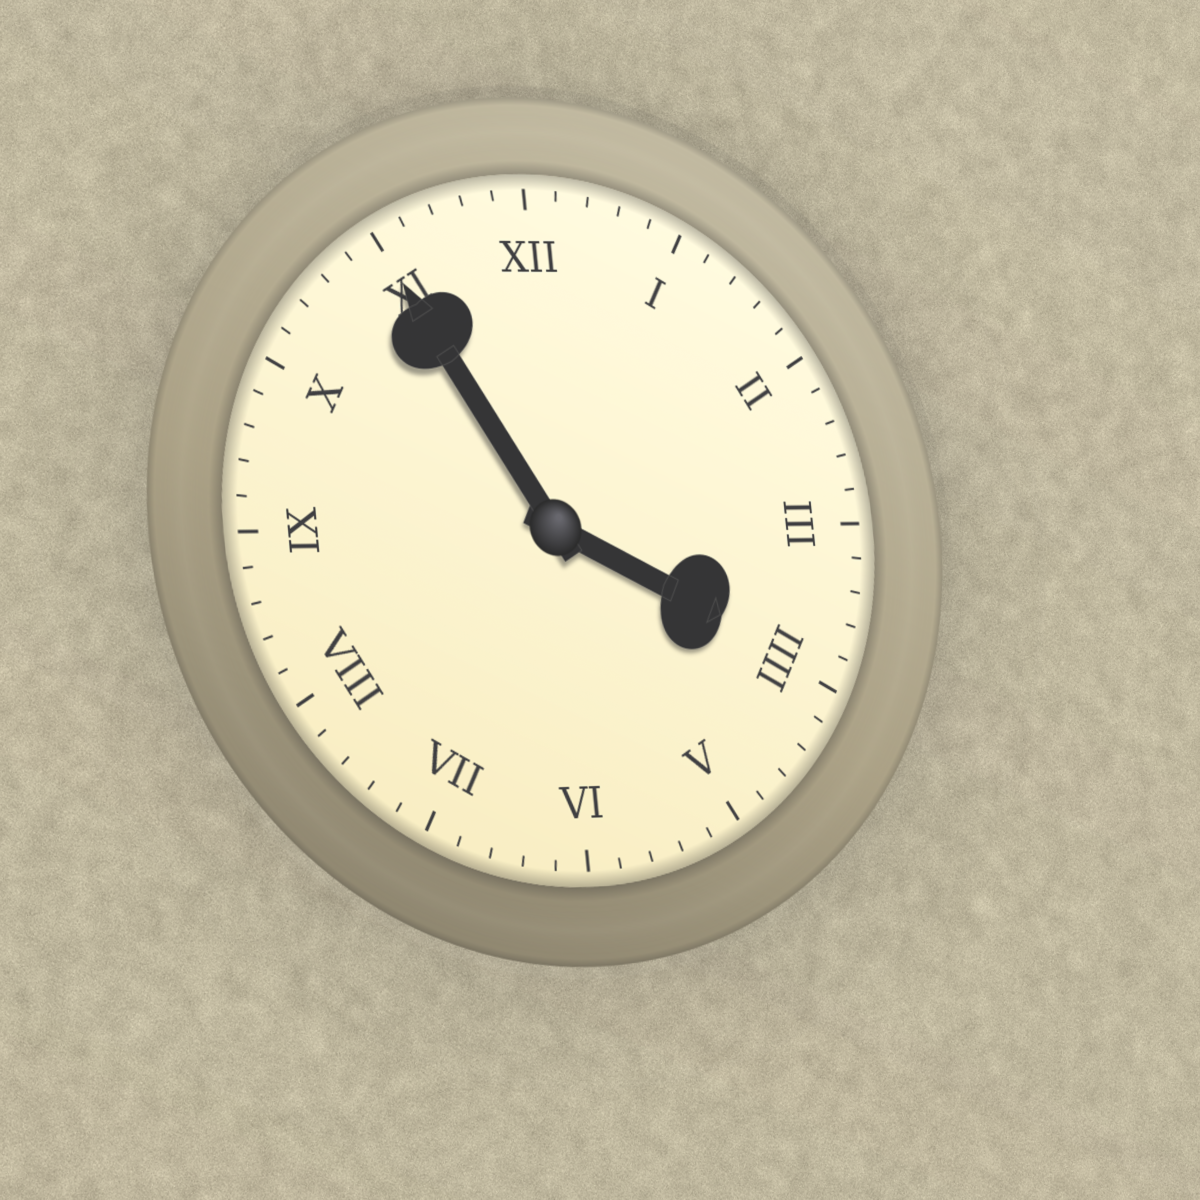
3:55
